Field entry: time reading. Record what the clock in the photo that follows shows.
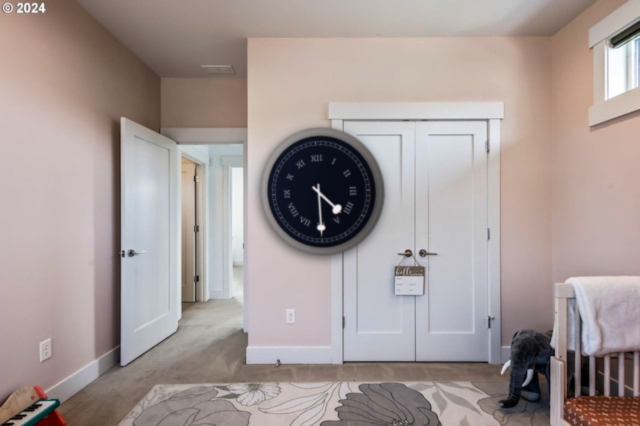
4:30
